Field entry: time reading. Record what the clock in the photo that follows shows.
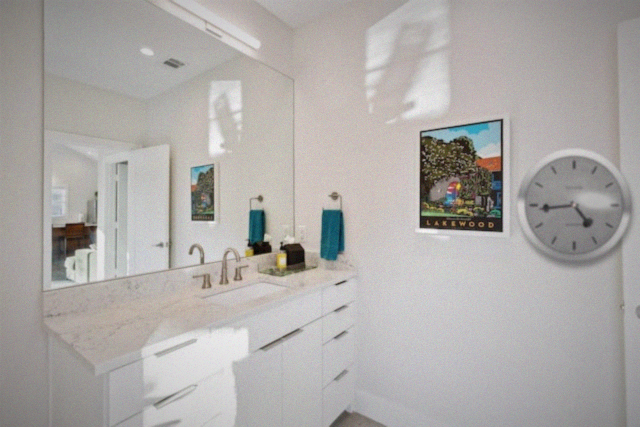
4:44
